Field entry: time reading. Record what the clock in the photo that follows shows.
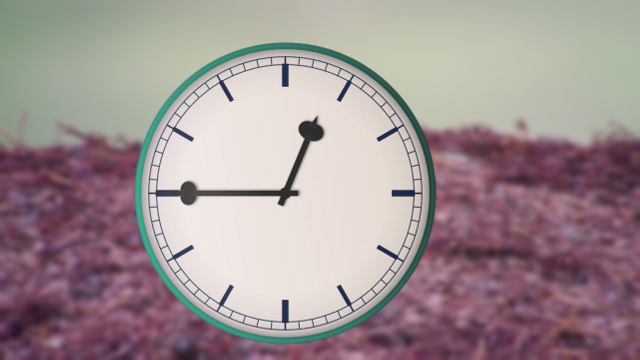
12:45
